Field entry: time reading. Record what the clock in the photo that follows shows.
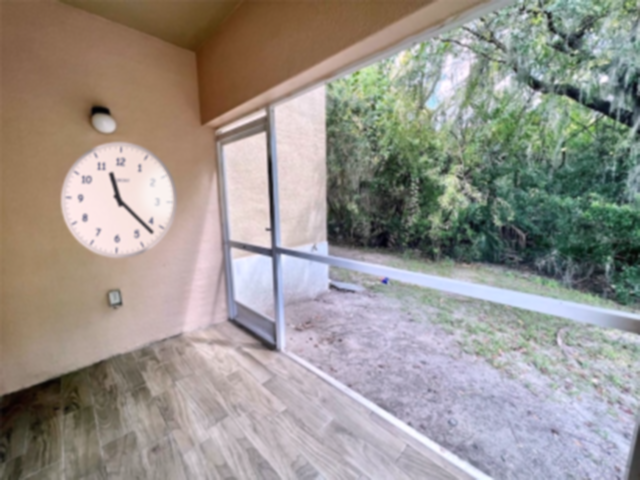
11:22
